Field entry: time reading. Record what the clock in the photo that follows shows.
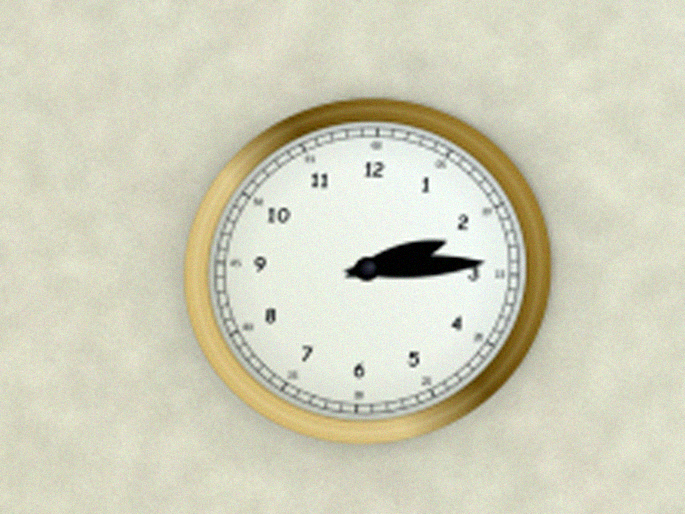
2:14
